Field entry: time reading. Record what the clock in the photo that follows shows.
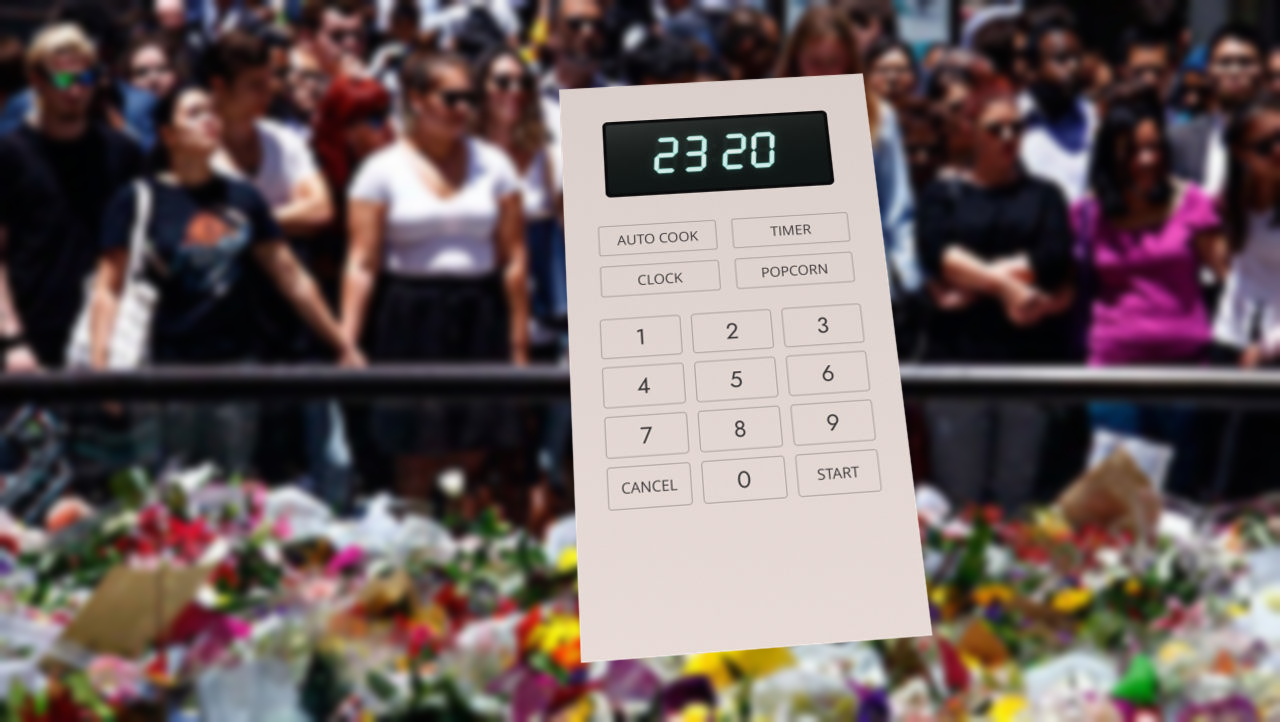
23:20
